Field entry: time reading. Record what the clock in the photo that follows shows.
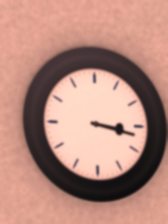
3:17
